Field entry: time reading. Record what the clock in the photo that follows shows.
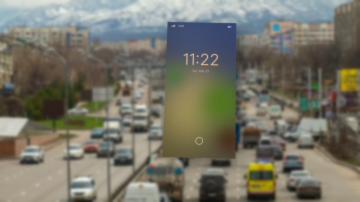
11:22
